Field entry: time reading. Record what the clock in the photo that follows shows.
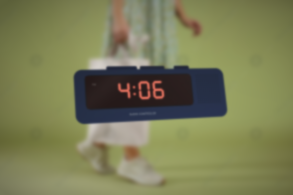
4:06
